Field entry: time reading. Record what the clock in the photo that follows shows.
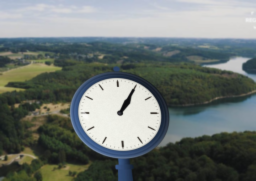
1:05
